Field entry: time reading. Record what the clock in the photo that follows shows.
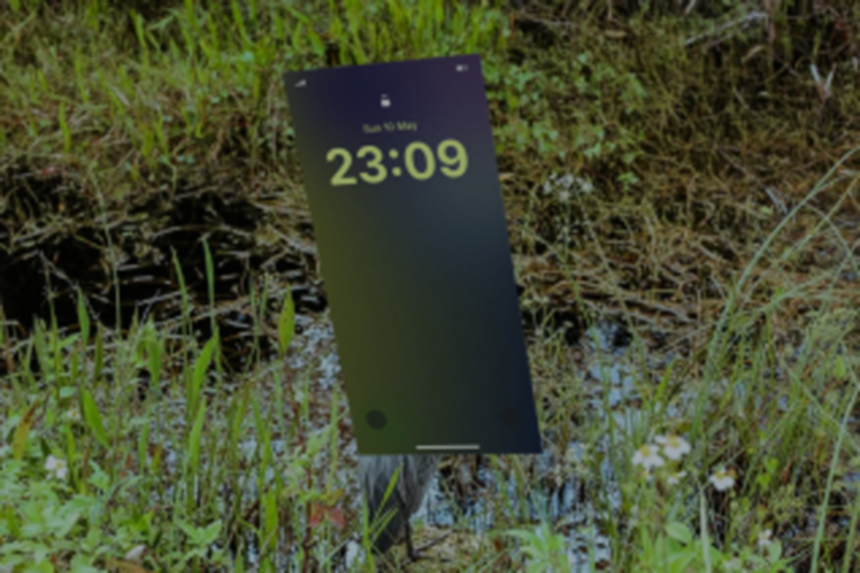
23:09
